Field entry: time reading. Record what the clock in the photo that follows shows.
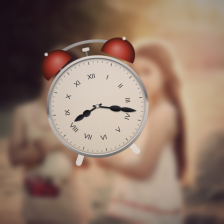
8:18
